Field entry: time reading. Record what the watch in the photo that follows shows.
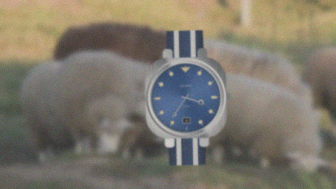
3:36
